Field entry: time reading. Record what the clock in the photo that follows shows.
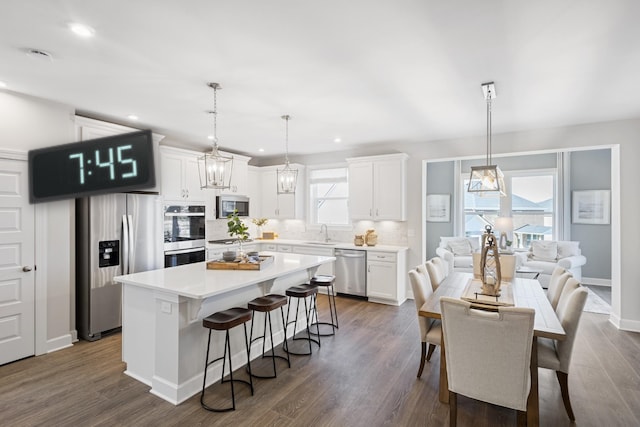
7:45
